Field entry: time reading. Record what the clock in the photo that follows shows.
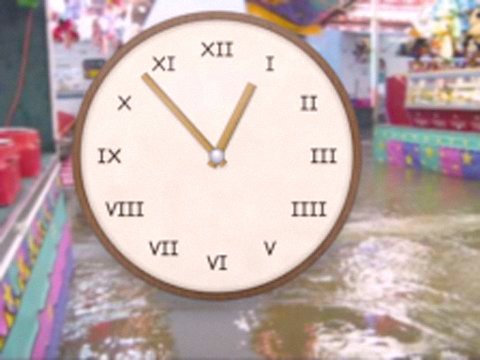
12:53
